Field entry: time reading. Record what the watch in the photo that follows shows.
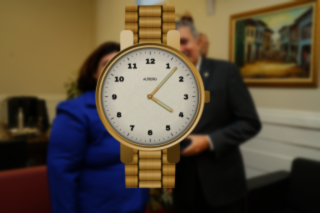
4:07
